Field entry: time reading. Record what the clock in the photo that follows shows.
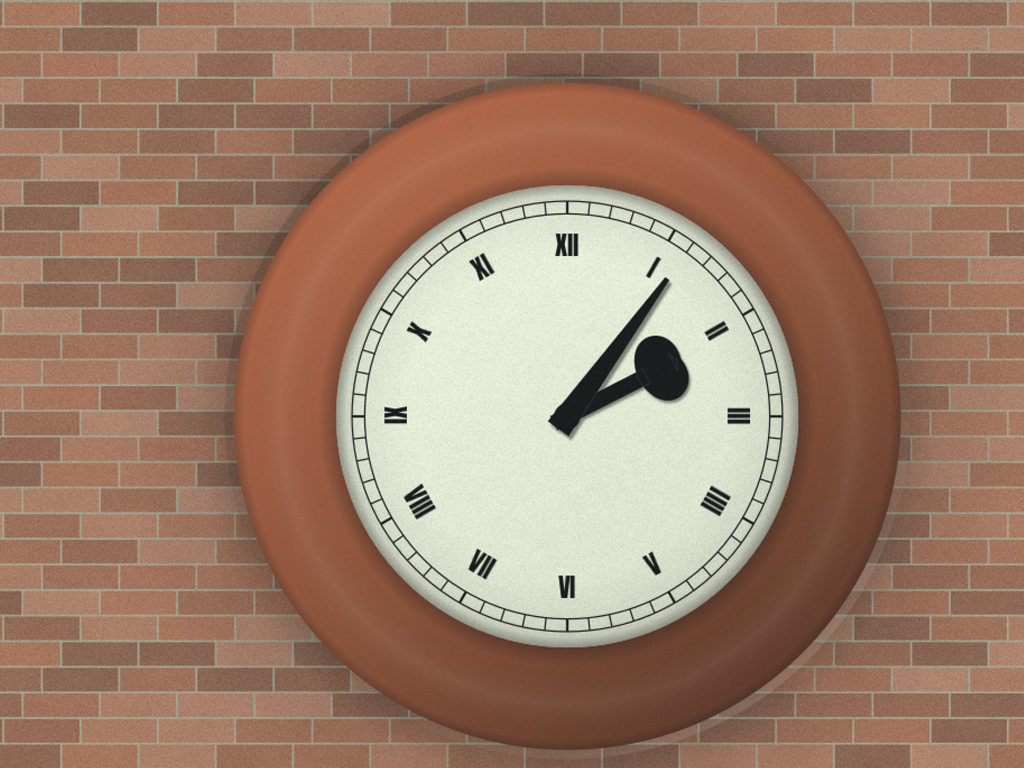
2:06
